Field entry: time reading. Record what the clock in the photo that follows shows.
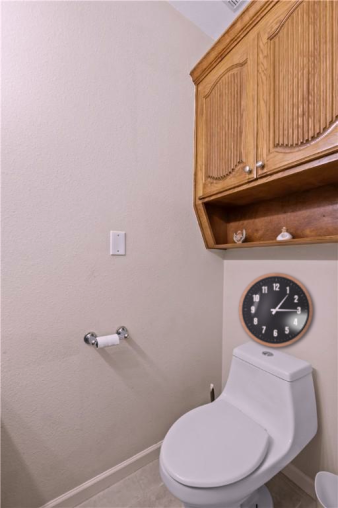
1:15
